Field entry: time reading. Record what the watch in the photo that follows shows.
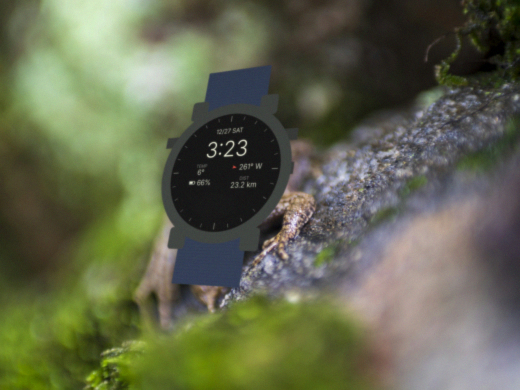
3:23
